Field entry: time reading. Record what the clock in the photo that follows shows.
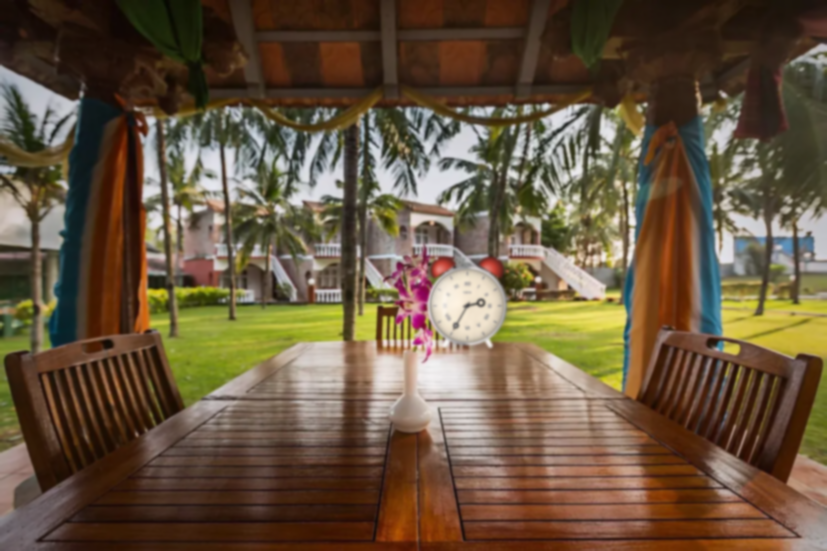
2:35
